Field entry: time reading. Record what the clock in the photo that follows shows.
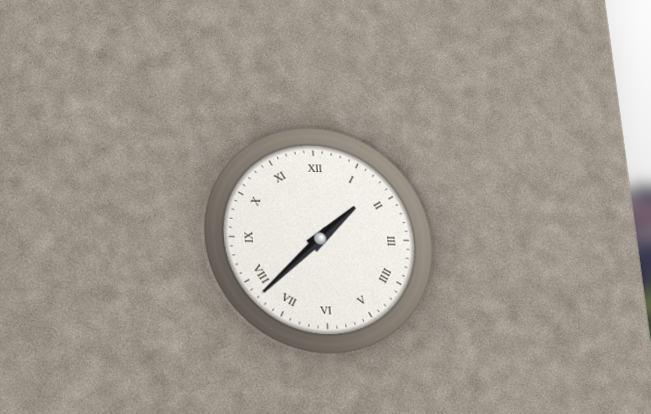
1:38
